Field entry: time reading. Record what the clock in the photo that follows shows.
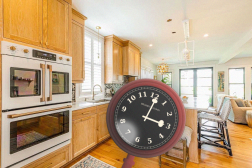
3:01
